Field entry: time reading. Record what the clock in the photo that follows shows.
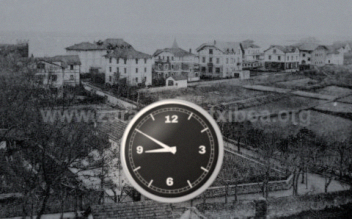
8:50
